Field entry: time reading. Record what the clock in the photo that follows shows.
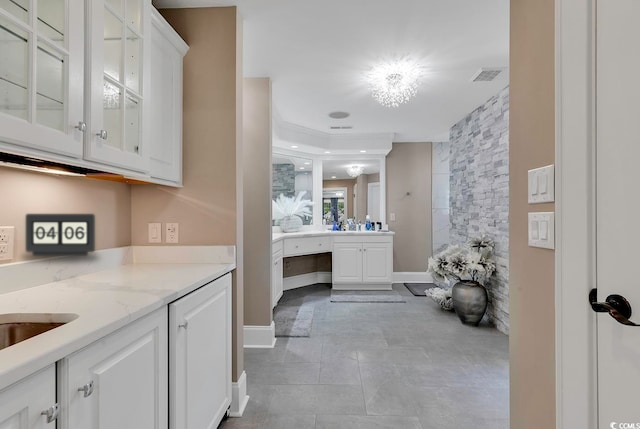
4:06
